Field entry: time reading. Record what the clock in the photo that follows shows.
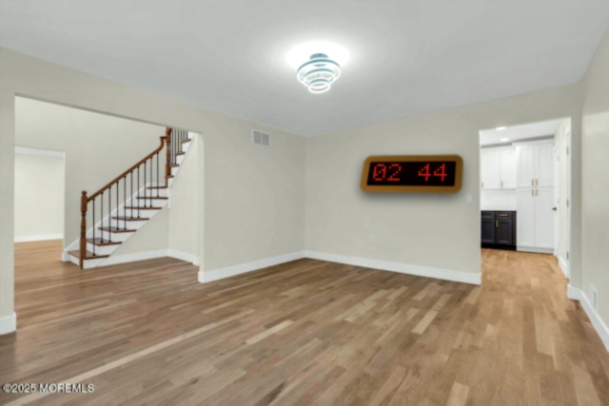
2:44
